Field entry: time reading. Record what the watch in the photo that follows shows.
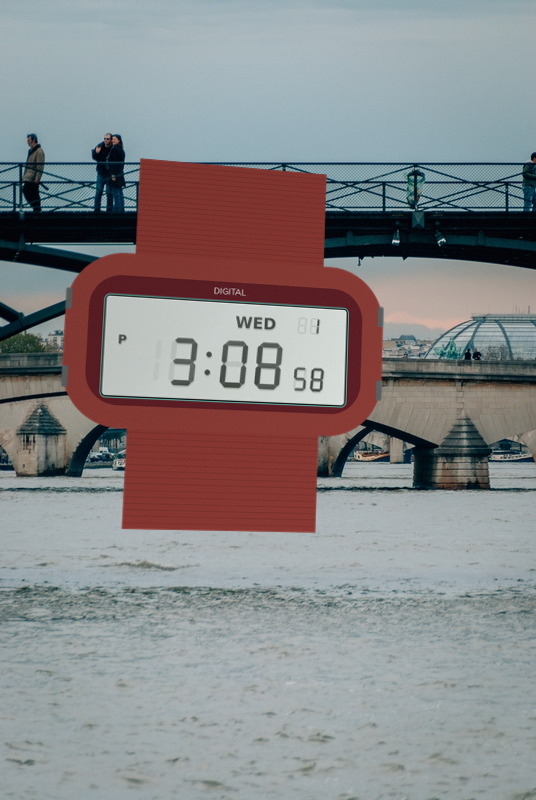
3:08:58
